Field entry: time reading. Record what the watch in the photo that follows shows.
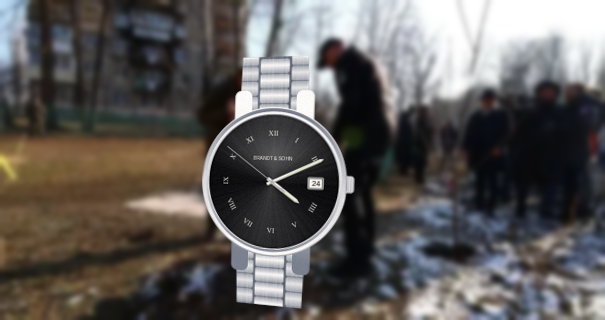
4:10:51
